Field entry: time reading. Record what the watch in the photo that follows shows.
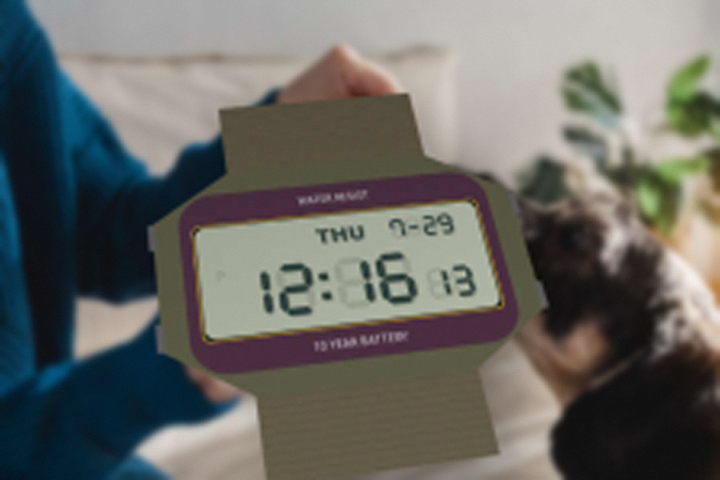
12:16:13
